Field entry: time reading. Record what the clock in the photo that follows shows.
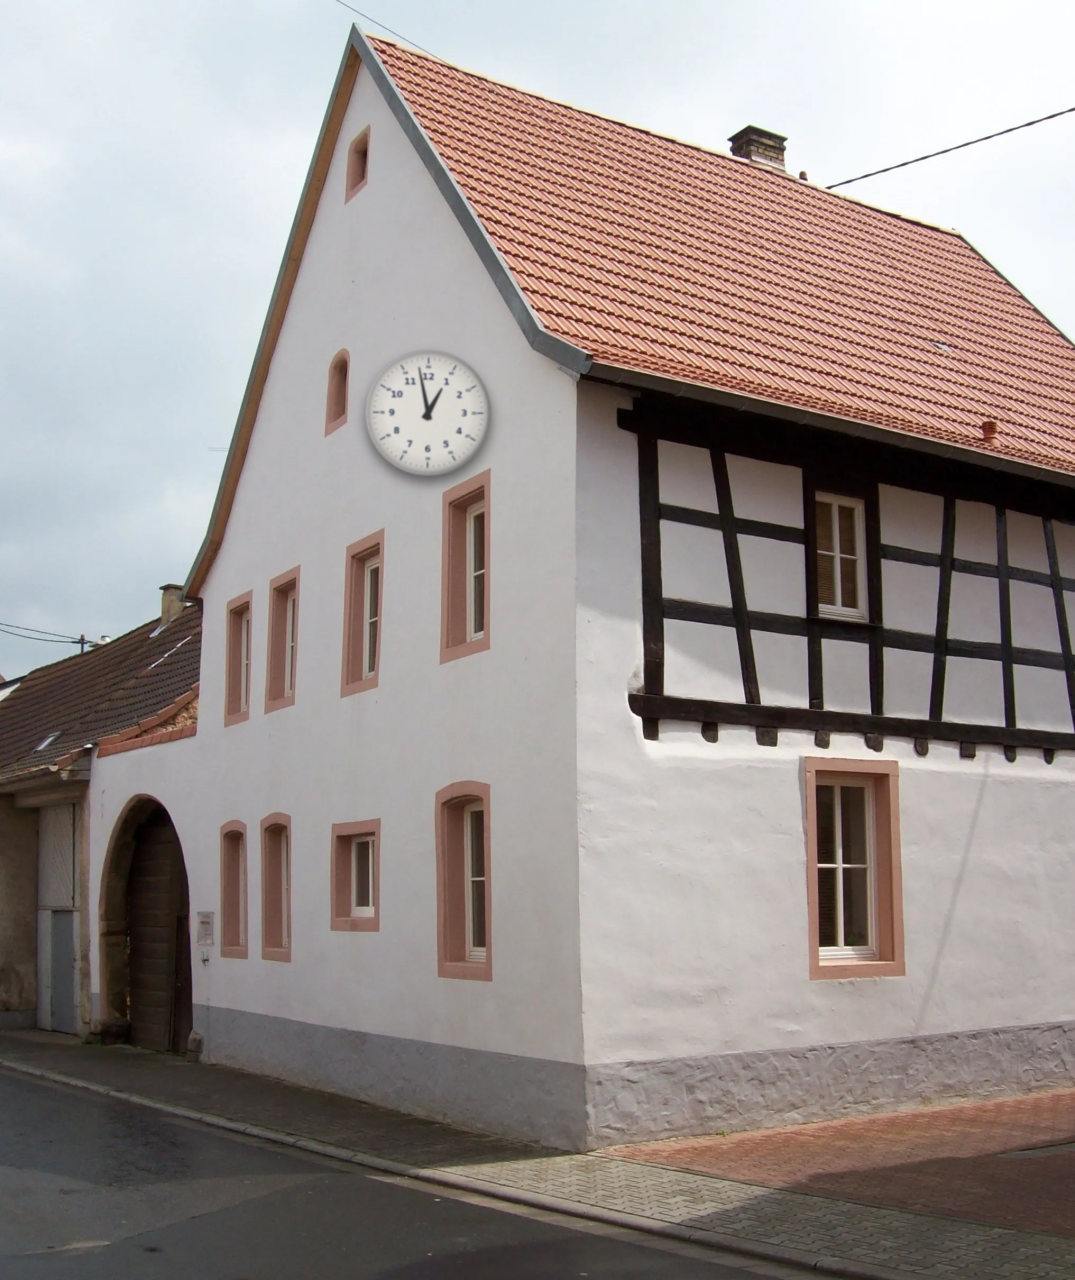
12:58
